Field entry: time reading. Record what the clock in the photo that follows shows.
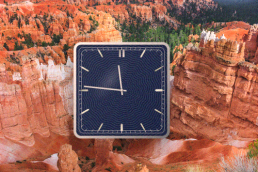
11:46
